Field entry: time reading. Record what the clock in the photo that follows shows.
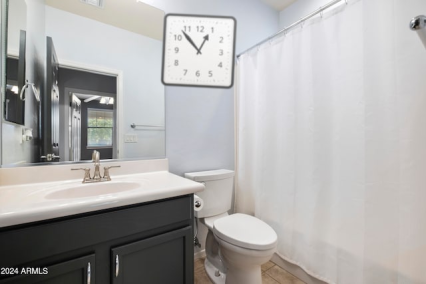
12:53
